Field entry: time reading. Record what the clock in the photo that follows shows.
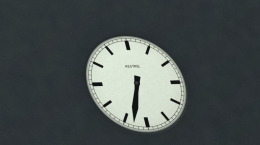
6:33
